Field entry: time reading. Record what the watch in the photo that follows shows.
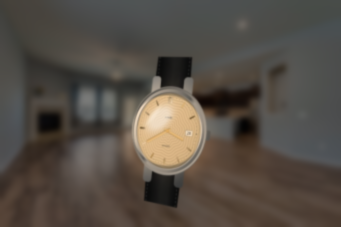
3:40
